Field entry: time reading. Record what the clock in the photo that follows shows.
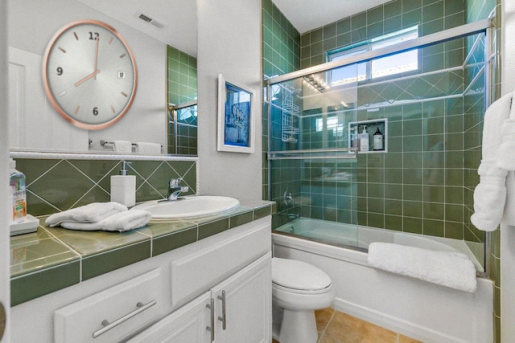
8:01
